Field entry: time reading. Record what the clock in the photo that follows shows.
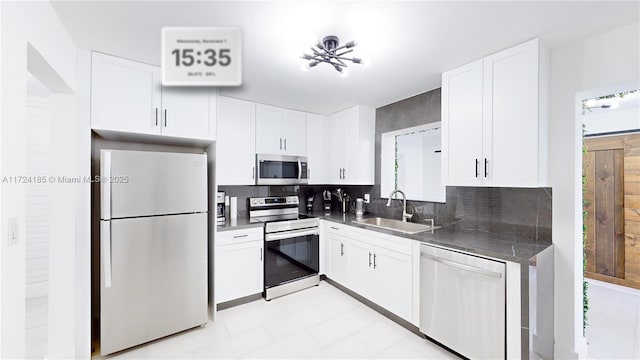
15:35
